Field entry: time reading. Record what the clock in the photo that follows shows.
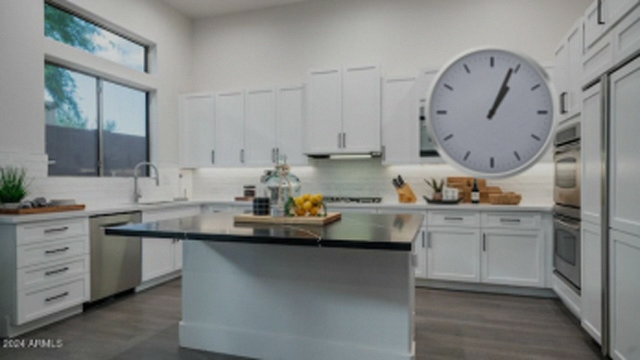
1:04
